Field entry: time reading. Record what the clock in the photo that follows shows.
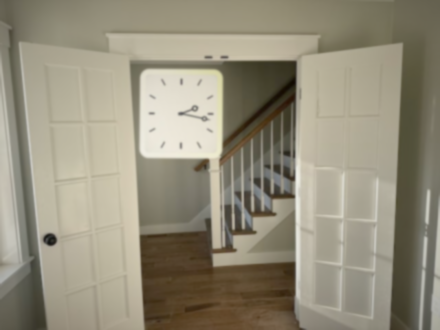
2:17
